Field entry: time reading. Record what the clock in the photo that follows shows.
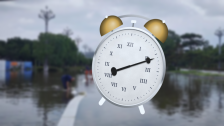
8:11
